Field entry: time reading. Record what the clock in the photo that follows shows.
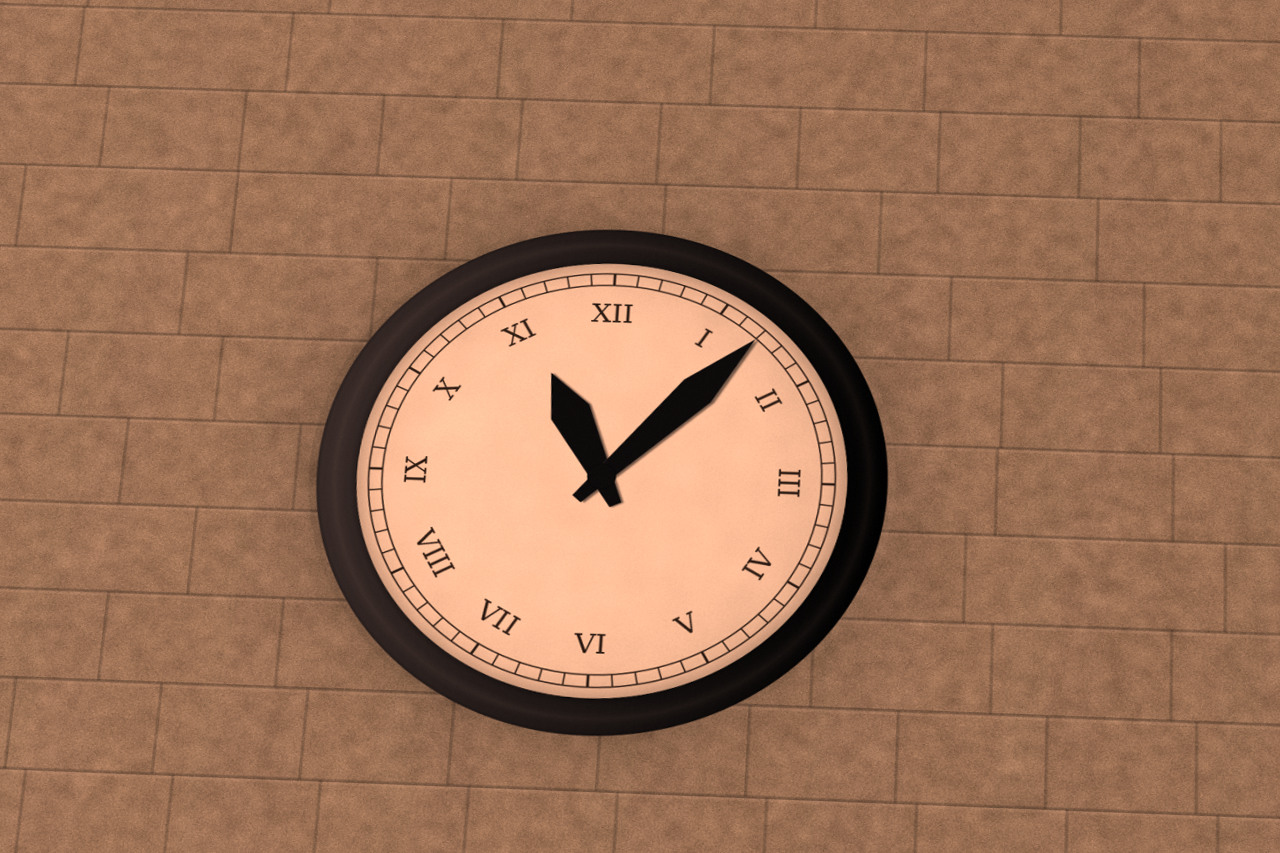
11:07
